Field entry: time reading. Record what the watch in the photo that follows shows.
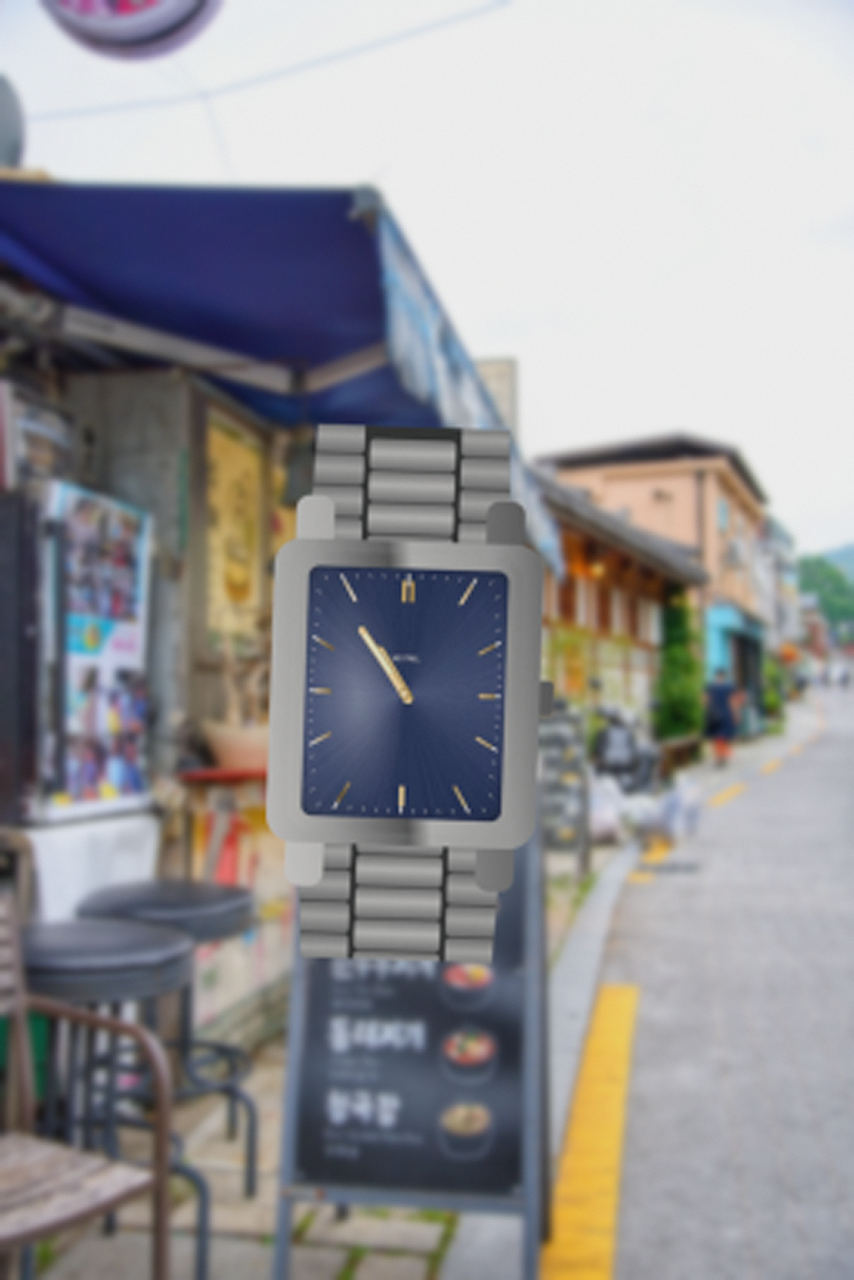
10:54
